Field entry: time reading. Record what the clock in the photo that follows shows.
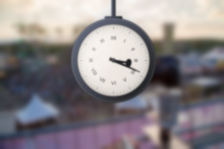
3:19
